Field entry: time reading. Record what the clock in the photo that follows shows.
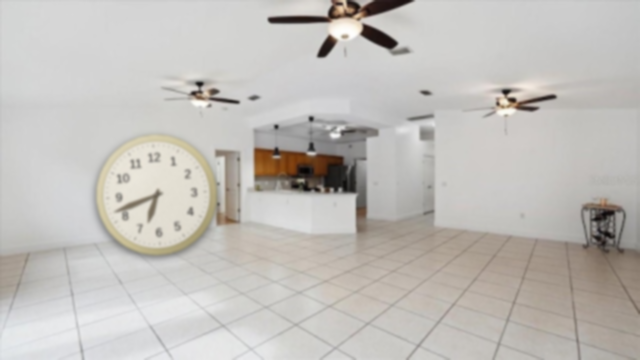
6:42
